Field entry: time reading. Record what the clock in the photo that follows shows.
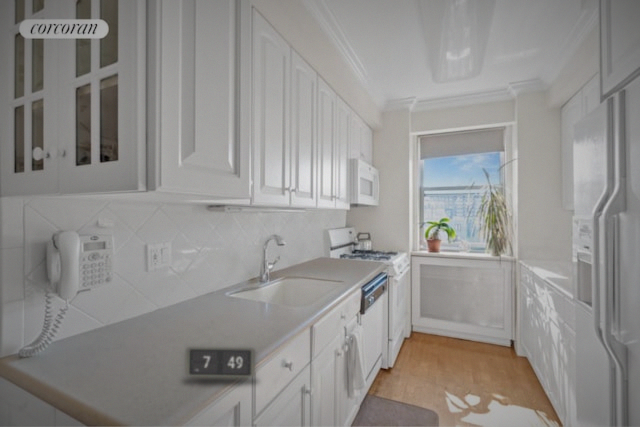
7:49
